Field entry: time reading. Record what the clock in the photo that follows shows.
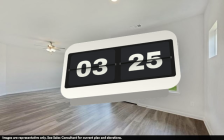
3:25
